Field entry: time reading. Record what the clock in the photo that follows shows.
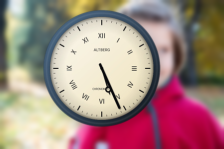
5:26
